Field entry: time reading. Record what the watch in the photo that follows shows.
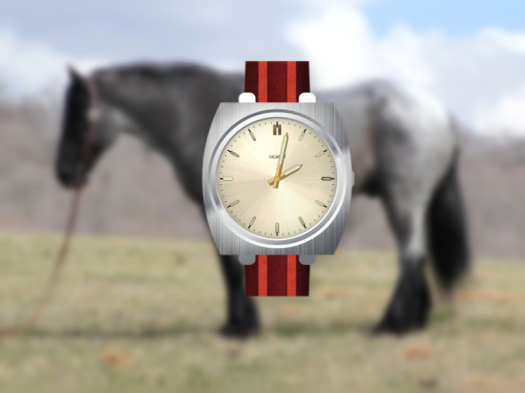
2:02
